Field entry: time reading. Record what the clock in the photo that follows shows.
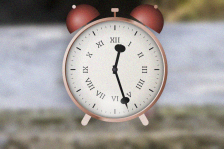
12:27
